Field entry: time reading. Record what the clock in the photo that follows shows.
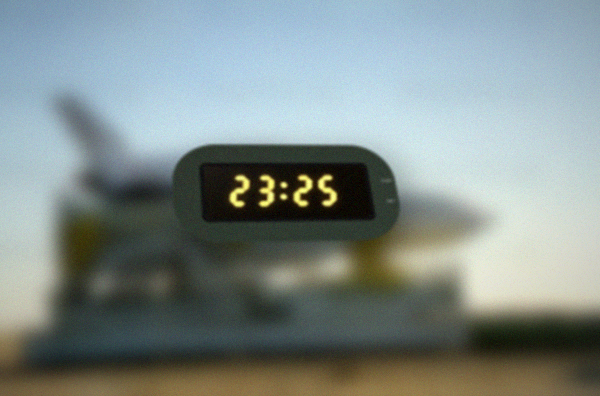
23:25
